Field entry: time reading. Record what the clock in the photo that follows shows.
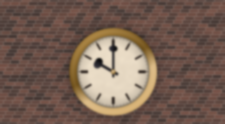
10:00
